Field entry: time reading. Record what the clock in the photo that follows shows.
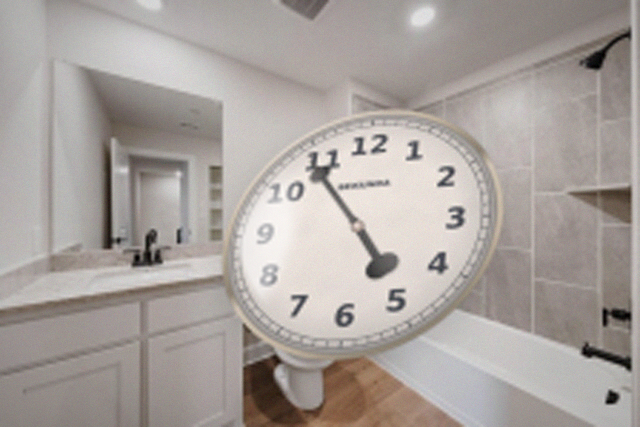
4:54
